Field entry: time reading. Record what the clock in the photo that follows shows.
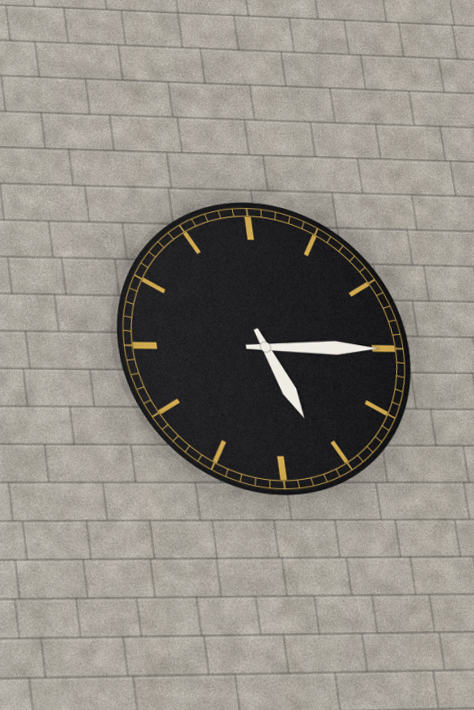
5:15
